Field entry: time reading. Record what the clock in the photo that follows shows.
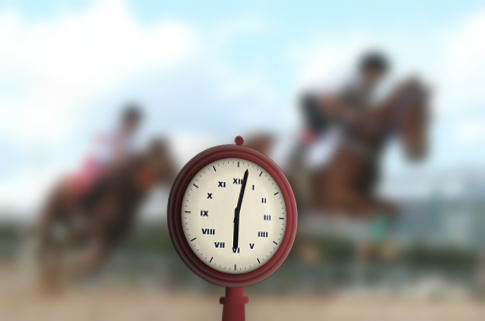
6:02
